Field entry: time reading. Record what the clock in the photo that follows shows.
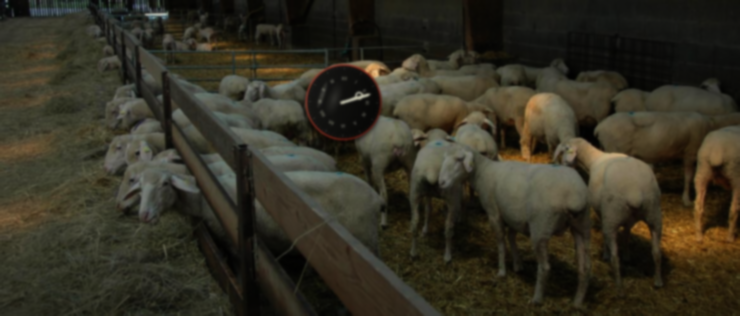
2:12
